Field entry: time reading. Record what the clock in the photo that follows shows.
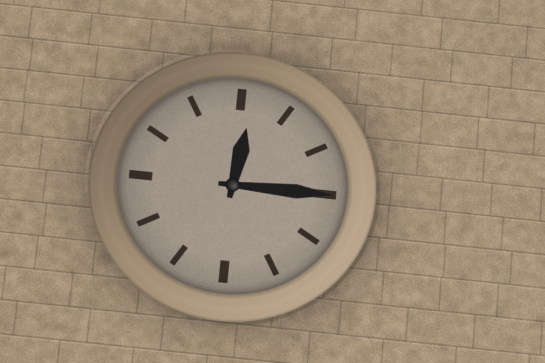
12:15
